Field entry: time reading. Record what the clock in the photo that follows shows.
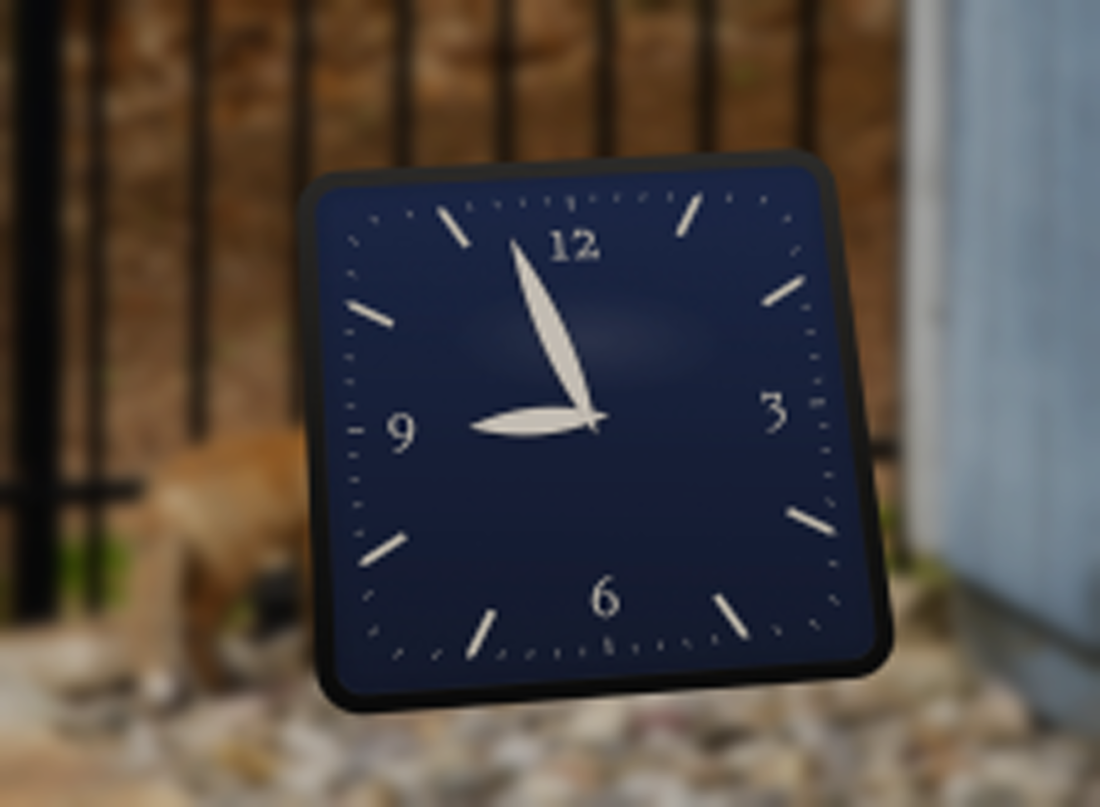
8:57
